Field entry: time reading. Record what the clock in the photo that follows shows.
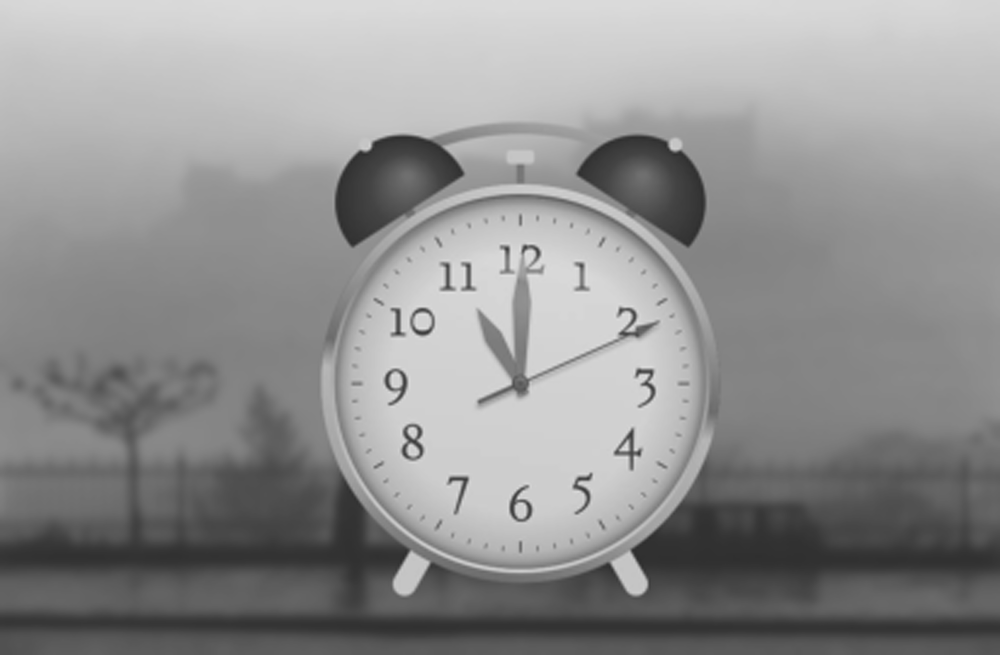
11:00:11
